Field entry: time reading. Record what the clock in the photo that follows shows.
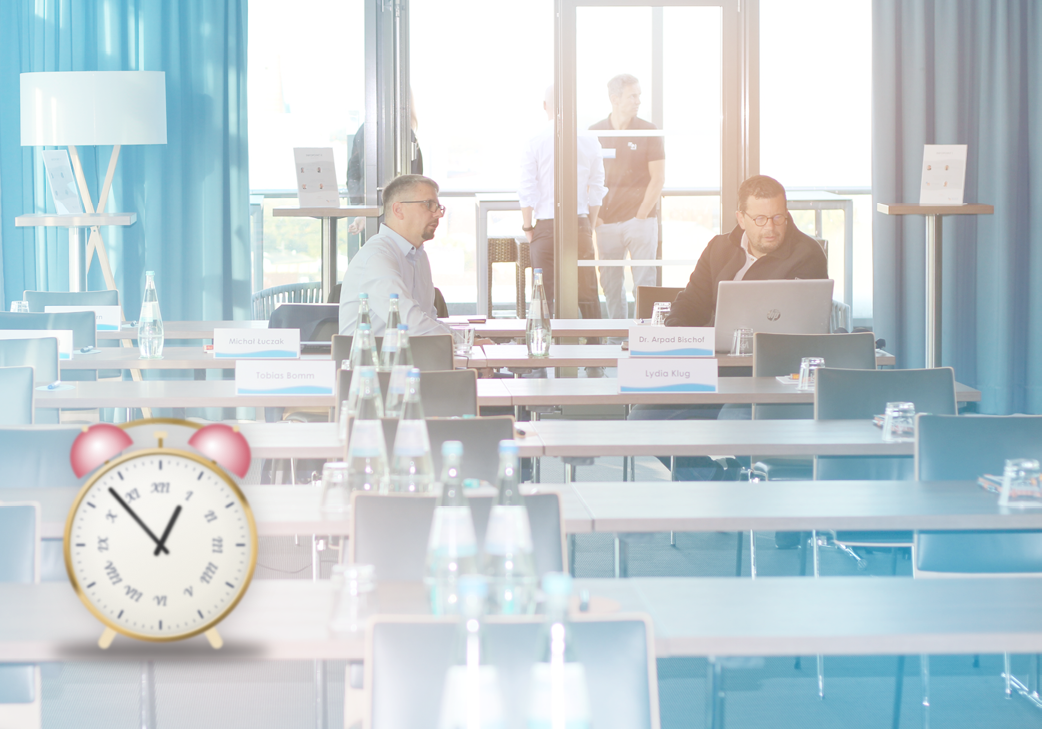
12:53
